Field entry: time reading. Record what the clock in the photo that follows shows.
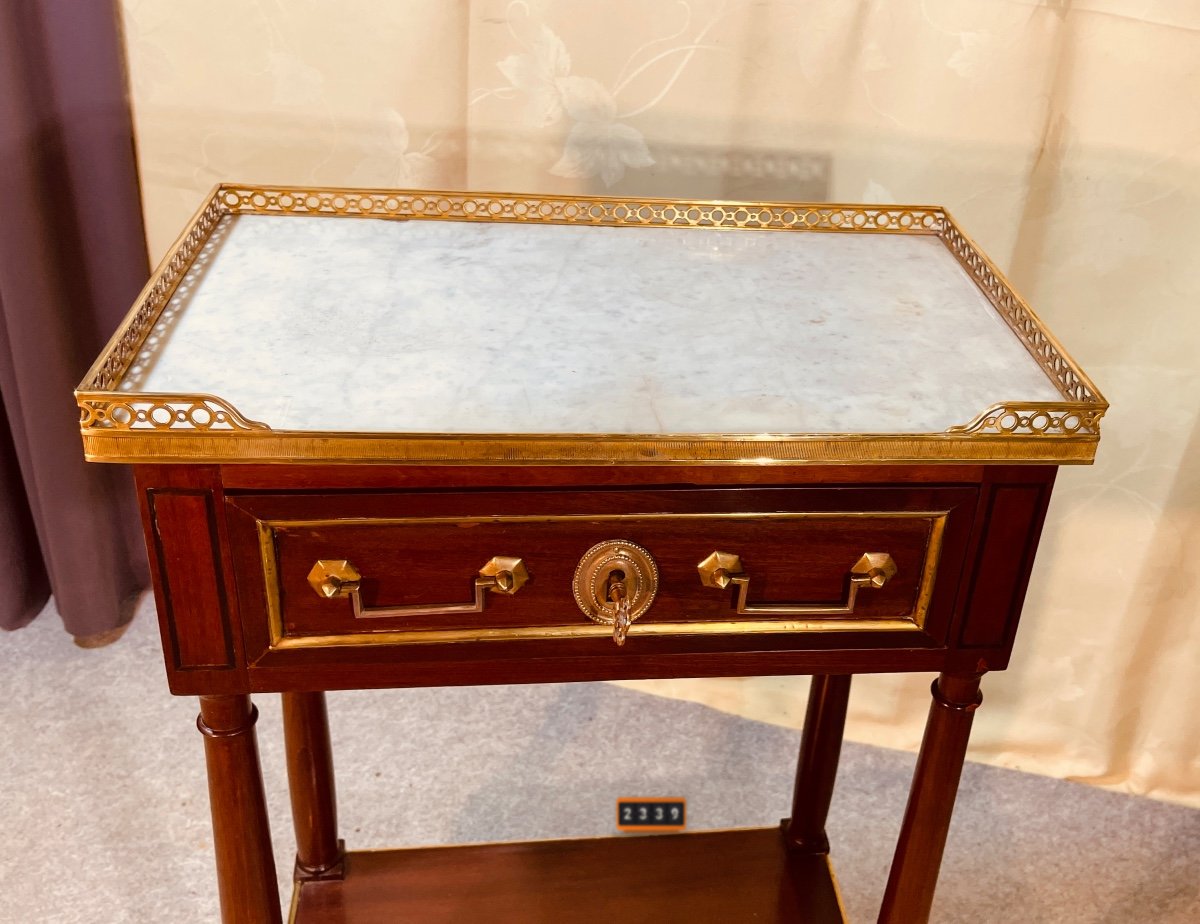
23:39
